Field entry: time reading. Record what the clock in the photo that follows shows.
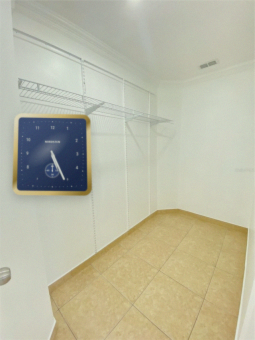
5:26
